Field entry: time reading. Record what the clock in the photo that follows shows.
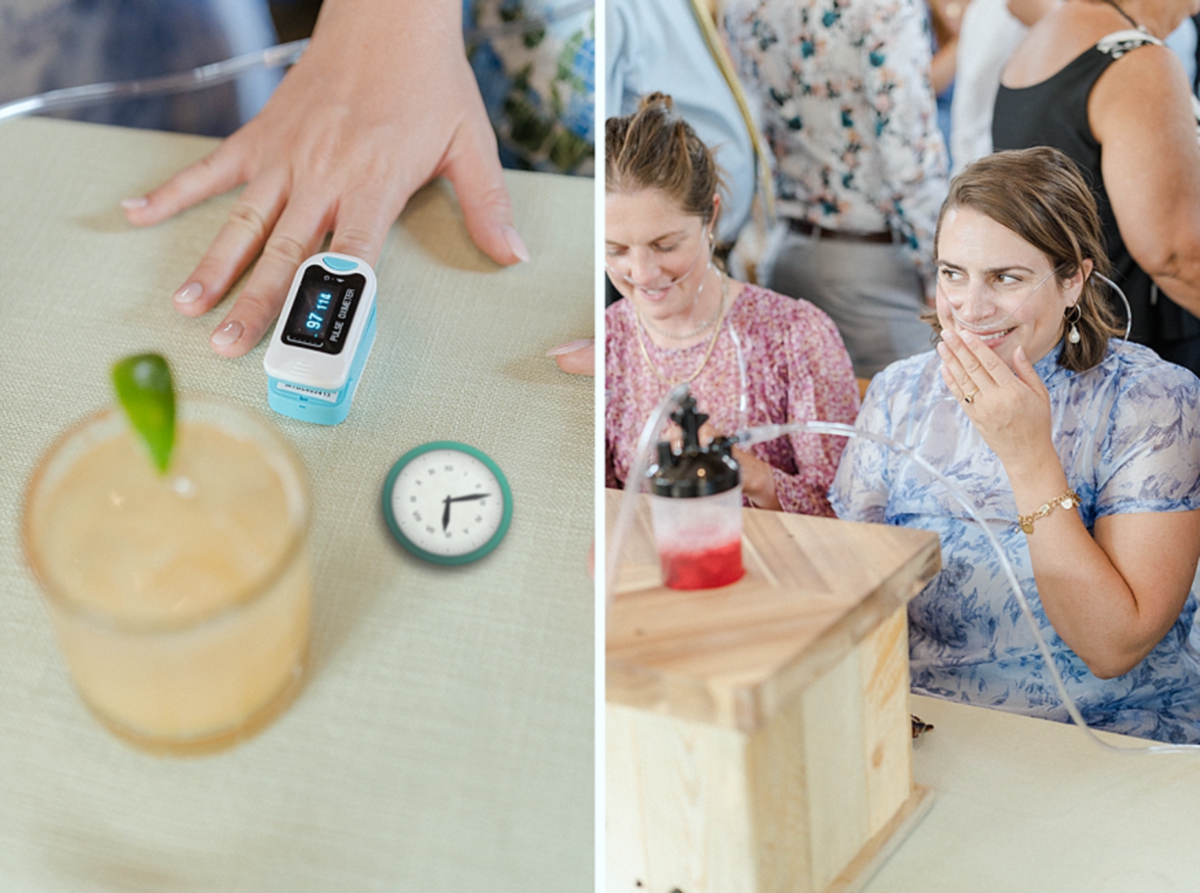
6:13
